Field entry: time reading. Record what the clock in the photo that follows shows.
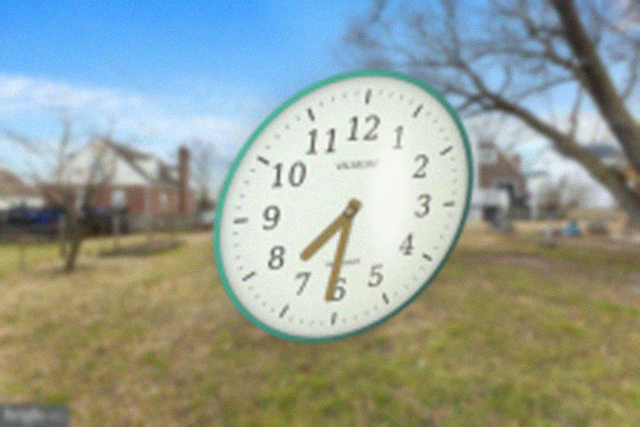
7:31
